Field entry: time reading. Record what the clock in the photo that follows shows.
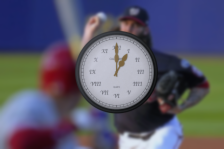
1:00
